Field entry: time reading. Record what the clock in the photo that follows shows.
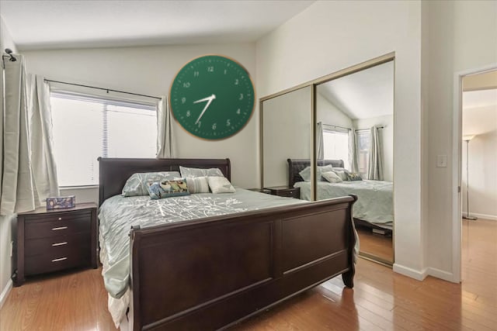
8:36
